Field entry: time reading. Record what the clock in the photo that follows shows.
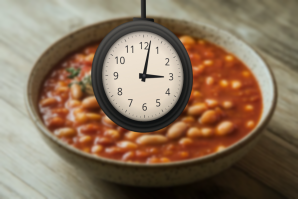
3:02
